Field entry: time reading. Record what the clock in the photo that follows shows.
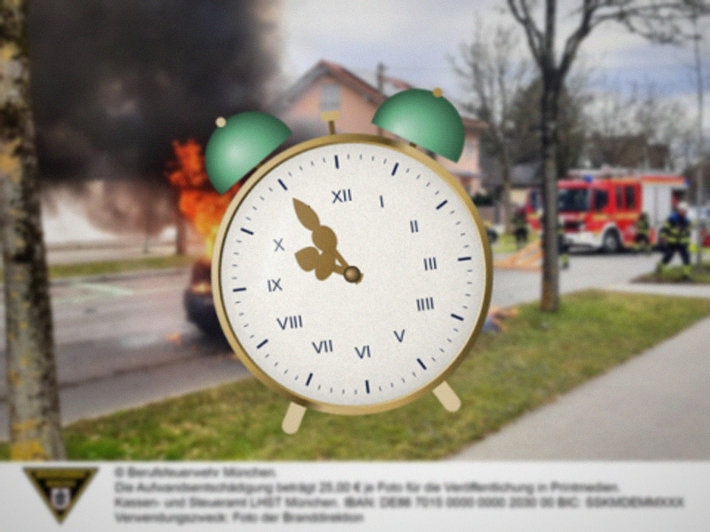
9:55
